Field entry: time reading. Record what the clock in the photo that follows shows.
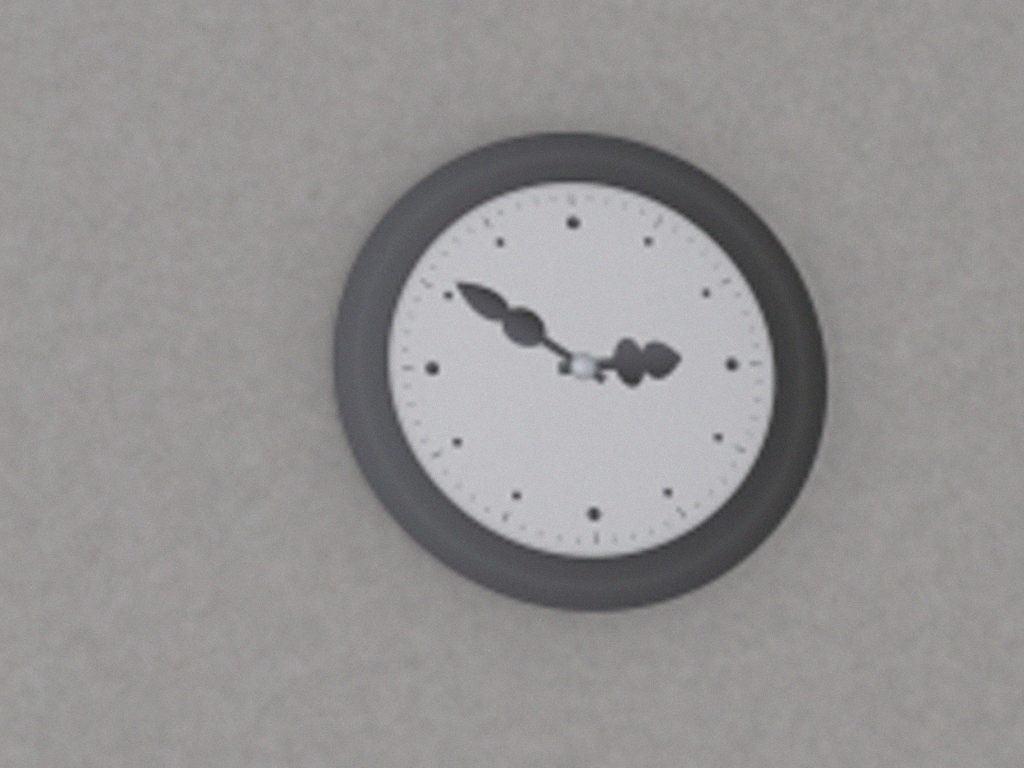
2:51
